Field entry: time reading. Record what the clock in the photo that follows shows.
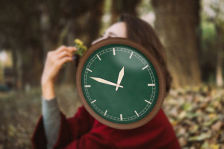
12:48
